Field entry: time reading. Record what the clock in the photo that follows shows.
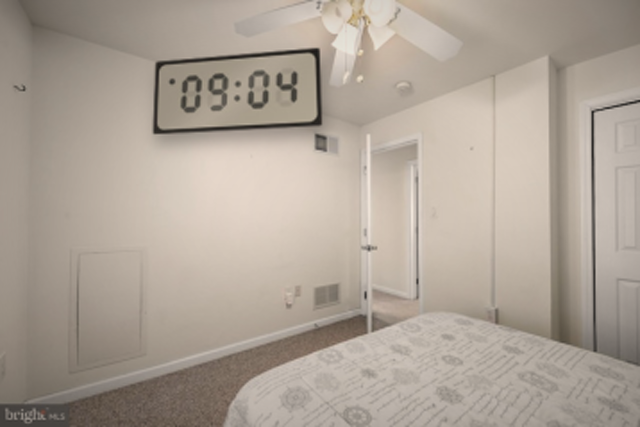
9:04
